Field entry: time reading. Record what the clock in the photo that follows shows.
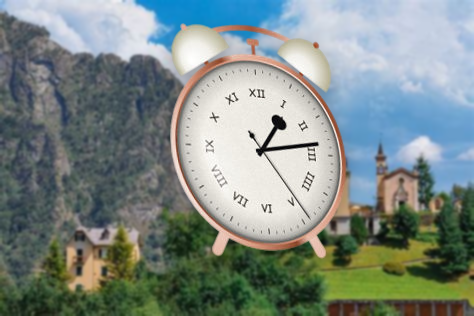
1:13:24
